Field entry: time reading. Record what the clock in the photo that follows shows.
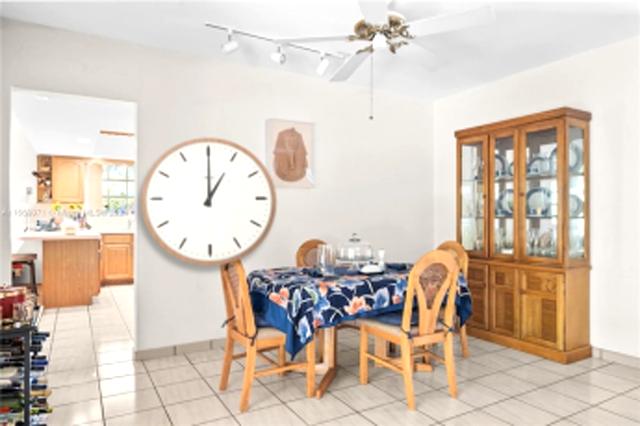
1:00
